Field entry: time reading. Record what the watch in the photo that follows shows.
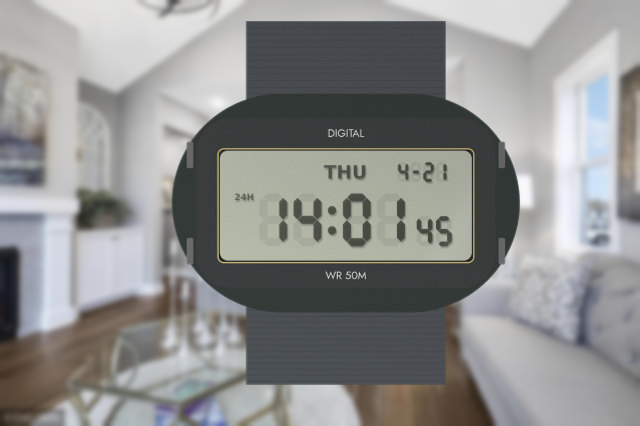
14:01:45
